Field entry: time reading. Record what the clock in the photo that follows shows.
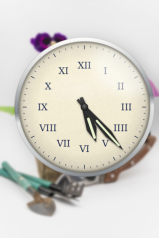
5:23
